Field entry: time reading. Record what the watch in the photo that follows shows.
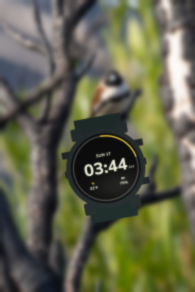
3:44
